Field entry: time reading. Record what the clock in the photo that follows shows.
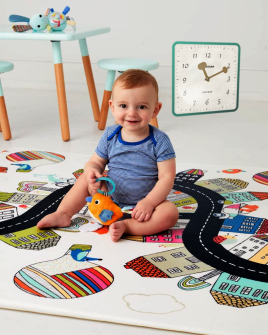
11:11
